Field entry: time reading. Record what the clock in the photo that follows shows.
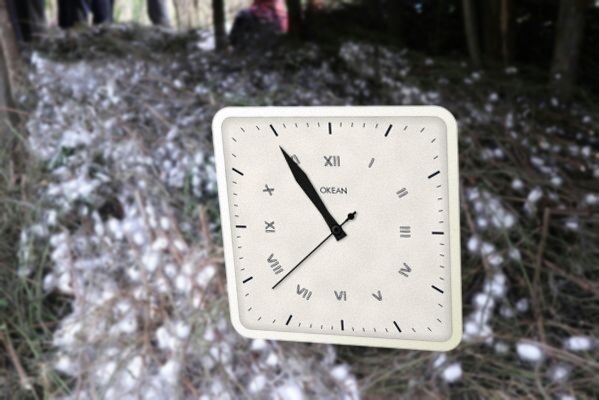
10:54:38
